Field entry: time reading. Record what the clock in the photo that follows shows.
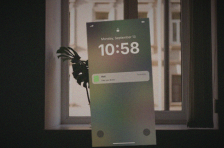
10:58
